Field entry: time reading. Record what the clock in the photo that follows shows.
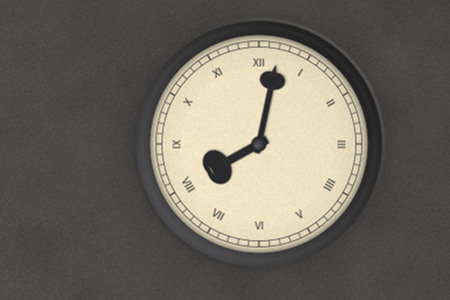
8:02
